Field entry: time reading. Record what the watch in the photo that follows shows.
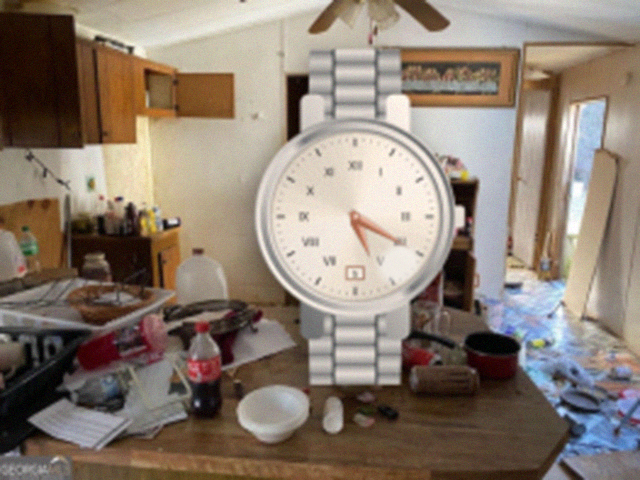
5:20
